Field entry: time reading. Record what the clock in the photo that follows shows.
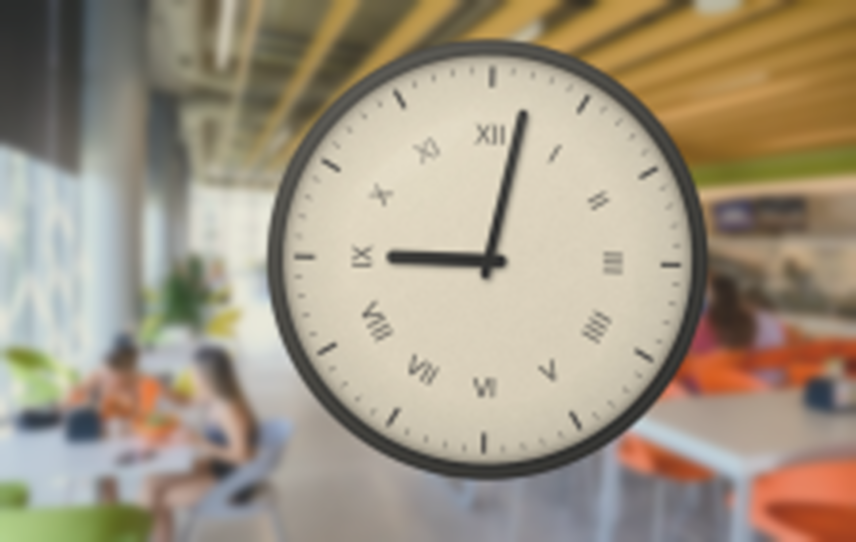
9:02
